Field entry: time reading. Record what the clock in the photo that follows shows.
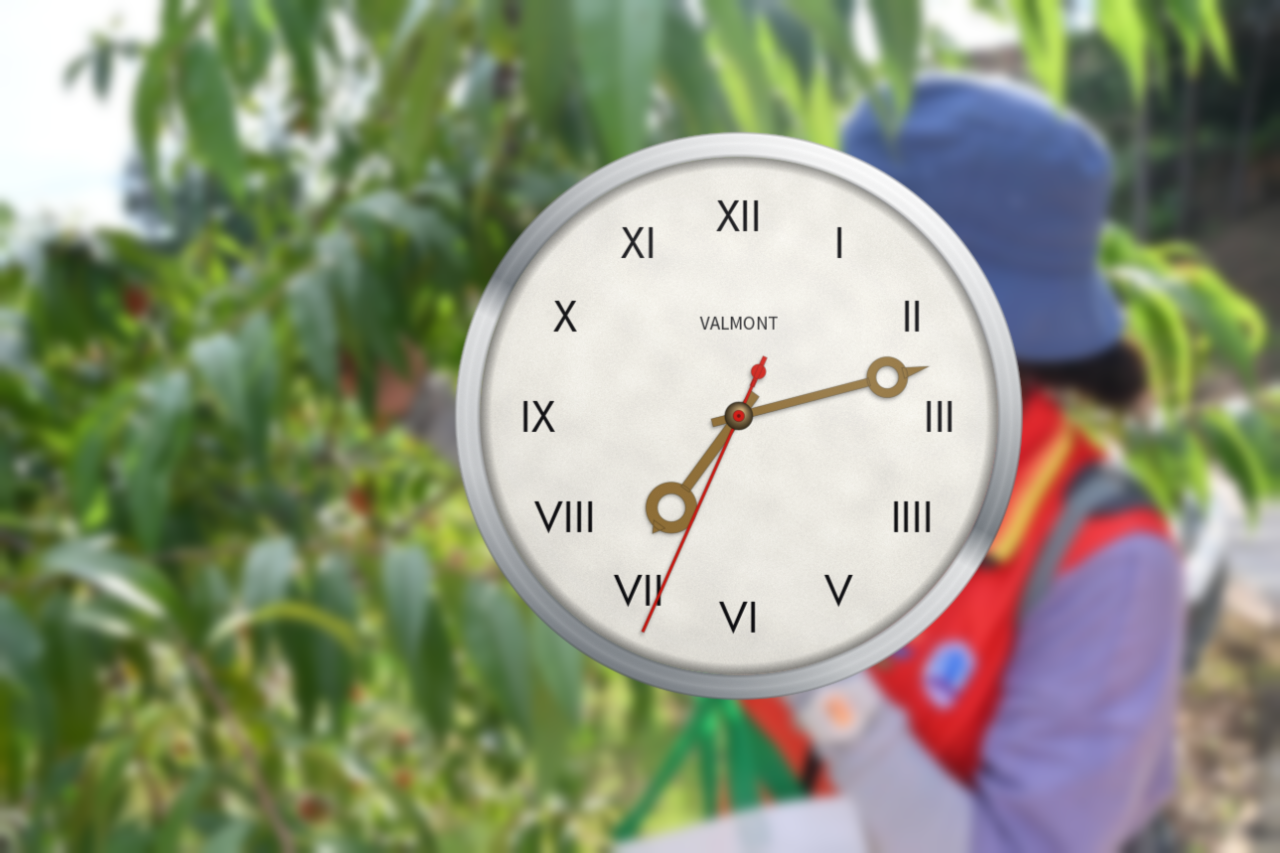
7:12:34
